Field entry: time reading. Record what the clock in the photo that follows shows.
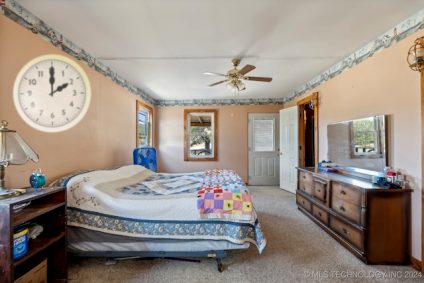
2:00
